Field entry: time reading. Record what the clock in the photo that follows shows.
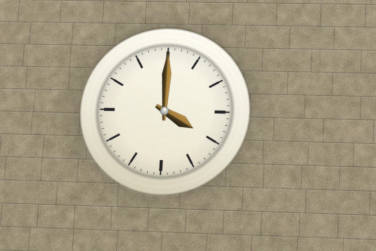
4:00
